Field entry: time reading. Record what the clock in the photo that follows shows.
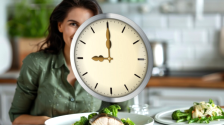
9:00
